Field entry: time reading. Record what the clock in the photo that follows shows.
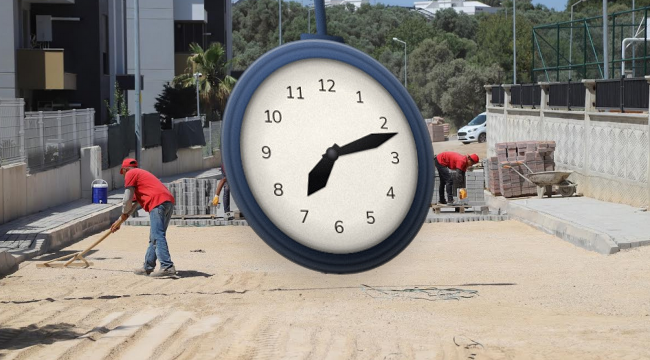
7:12
